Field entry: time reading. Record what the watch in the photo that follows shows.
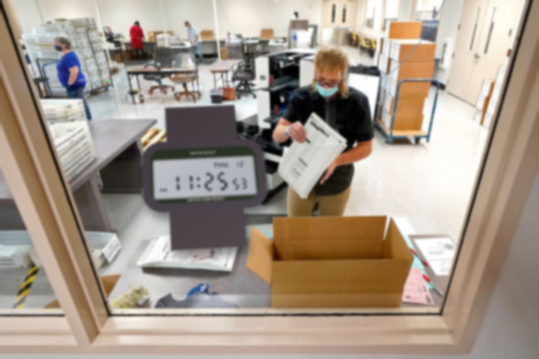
11:25
